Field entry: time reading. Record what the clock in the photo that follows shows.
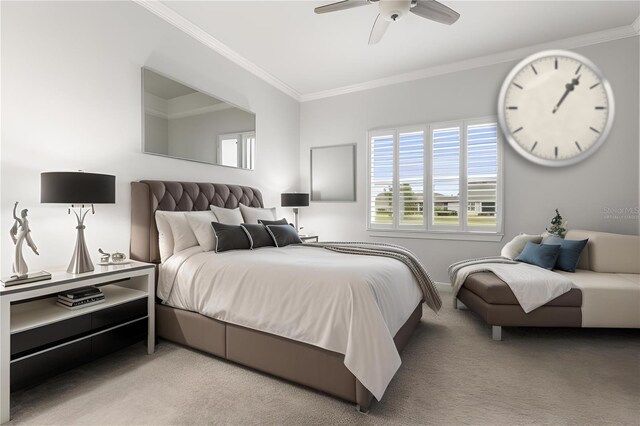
1:06
